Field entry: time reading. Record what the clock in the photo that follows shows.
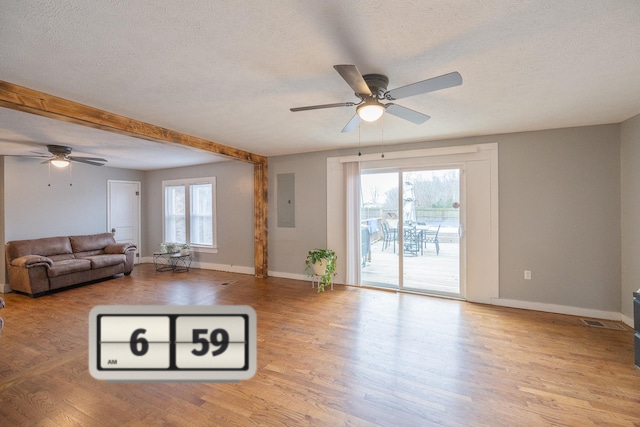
6:59
